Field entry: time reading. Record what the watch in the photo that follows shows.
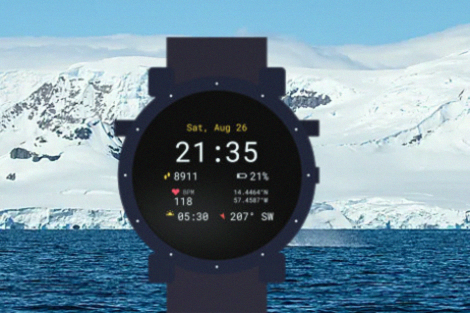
21:35
